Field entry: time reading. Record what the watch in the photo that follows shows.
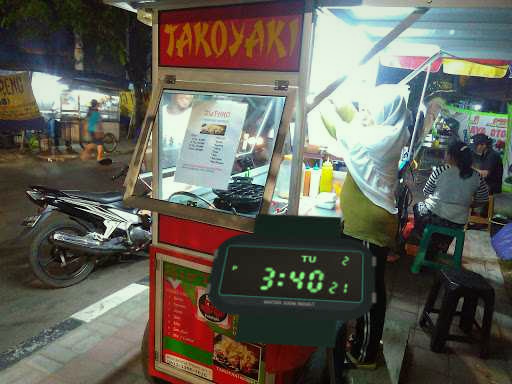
3:40:21
